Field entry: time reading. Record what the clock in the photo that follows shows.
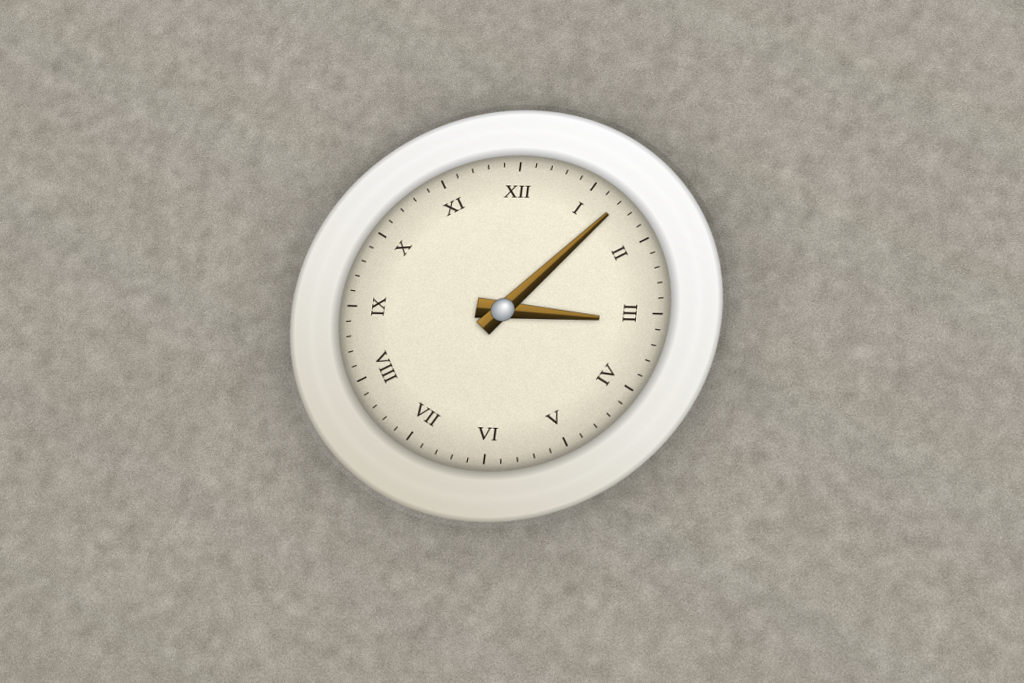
3:07
